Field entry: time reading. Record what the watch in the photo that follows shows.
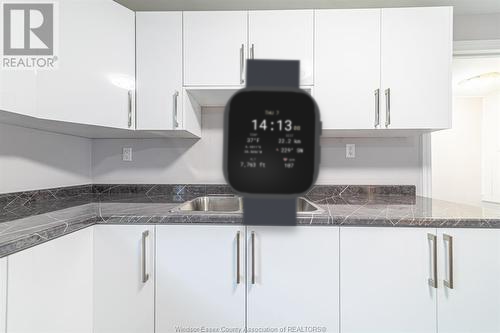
14:13
